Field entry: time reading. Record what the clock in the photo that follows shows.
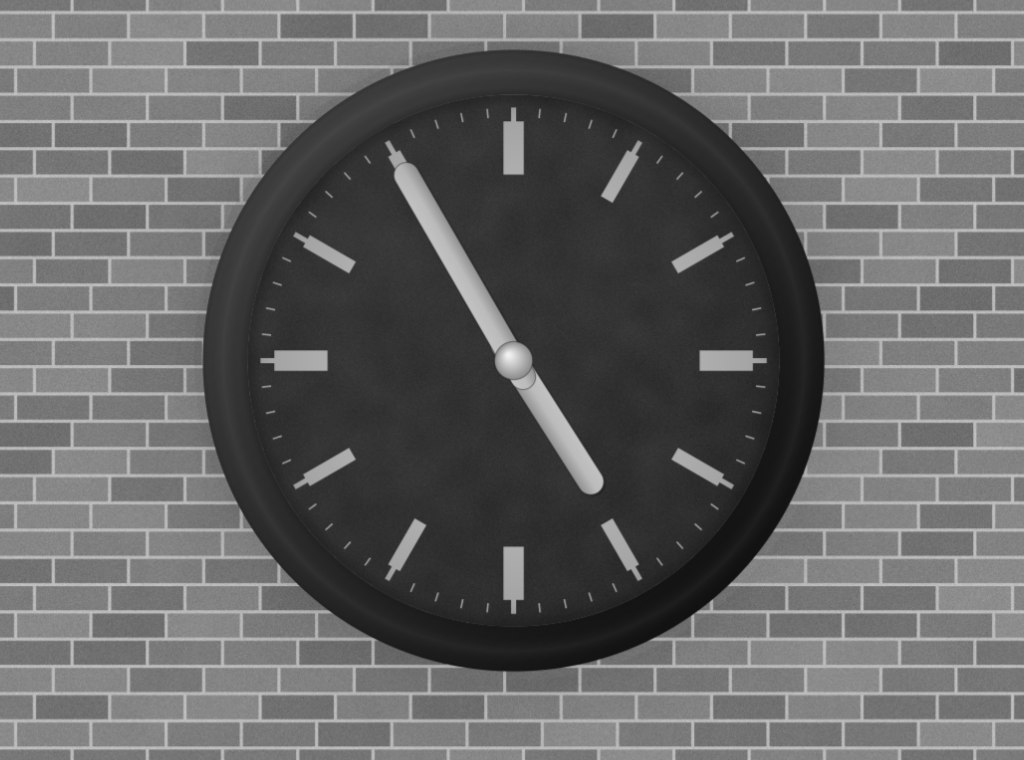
4:55
